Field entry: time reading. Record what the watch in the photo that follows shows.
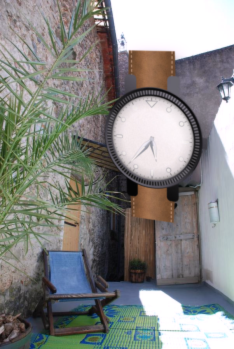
5:37
